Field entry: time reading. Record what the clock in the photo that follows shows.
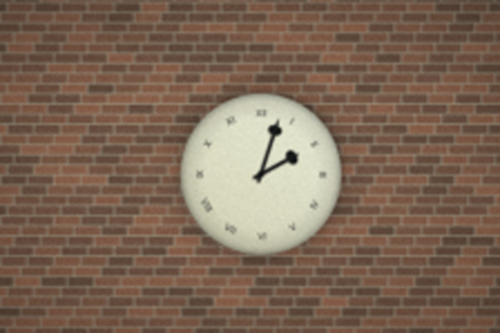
2:03
